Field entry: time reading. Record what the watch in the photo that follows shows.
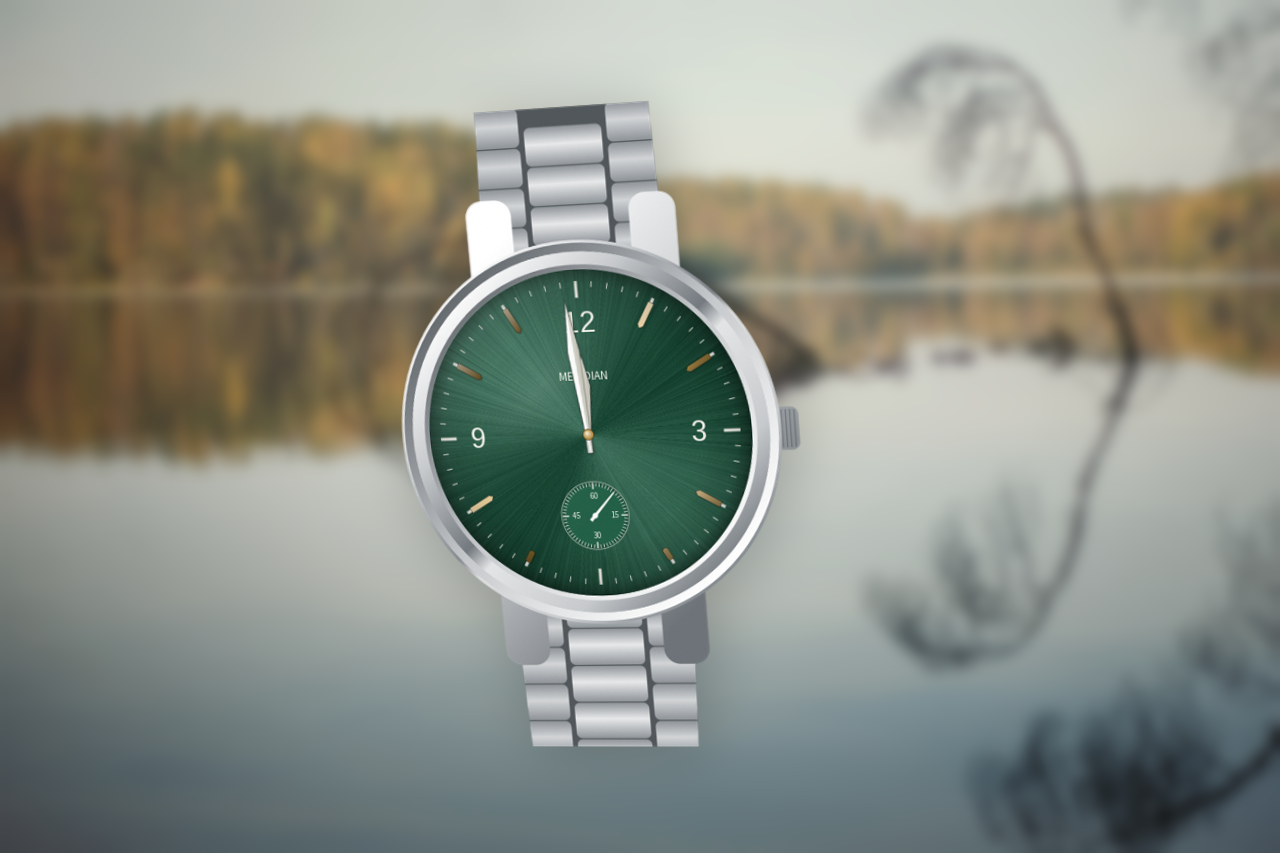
11:59:07
